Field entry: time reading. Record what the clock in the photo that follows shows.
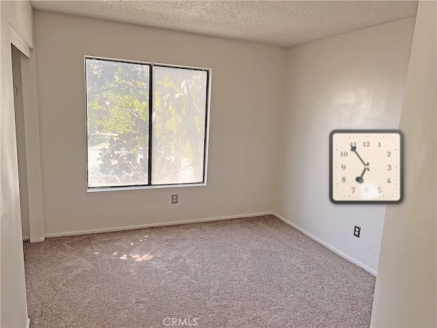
6:54
